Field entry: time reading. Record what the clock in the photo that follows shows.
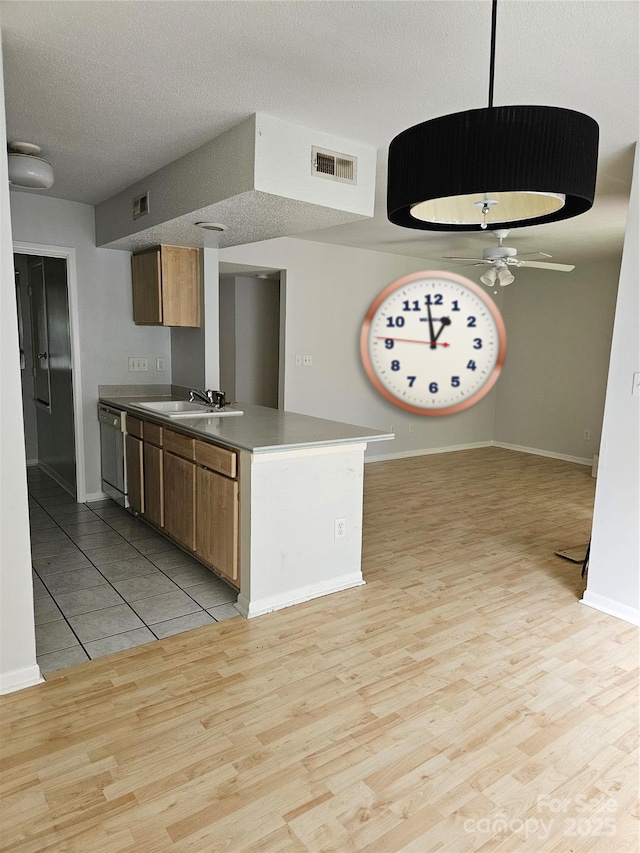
12:58:46
